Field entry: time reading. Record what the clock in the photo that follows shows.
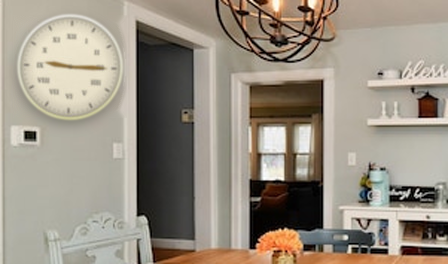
9:15
